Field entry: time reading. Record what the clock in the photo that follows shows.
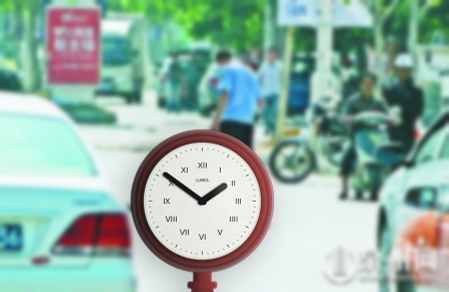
1:51
